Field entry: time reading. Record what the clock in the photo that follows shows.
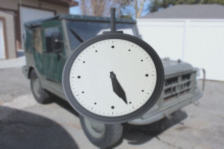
5:26
